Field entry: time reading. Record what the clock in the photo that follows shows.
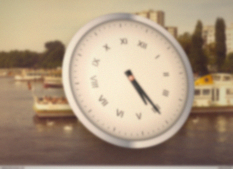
4:20
